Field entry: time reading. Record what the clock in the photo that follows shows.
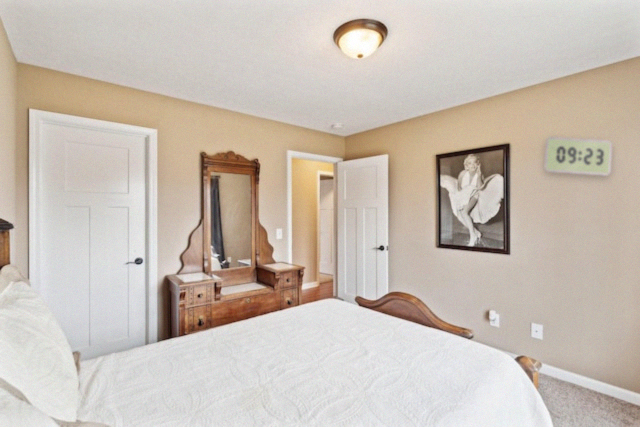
9:23
